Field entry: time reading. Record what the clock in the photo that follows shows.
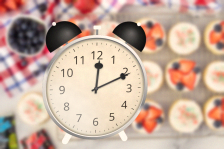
12:11
